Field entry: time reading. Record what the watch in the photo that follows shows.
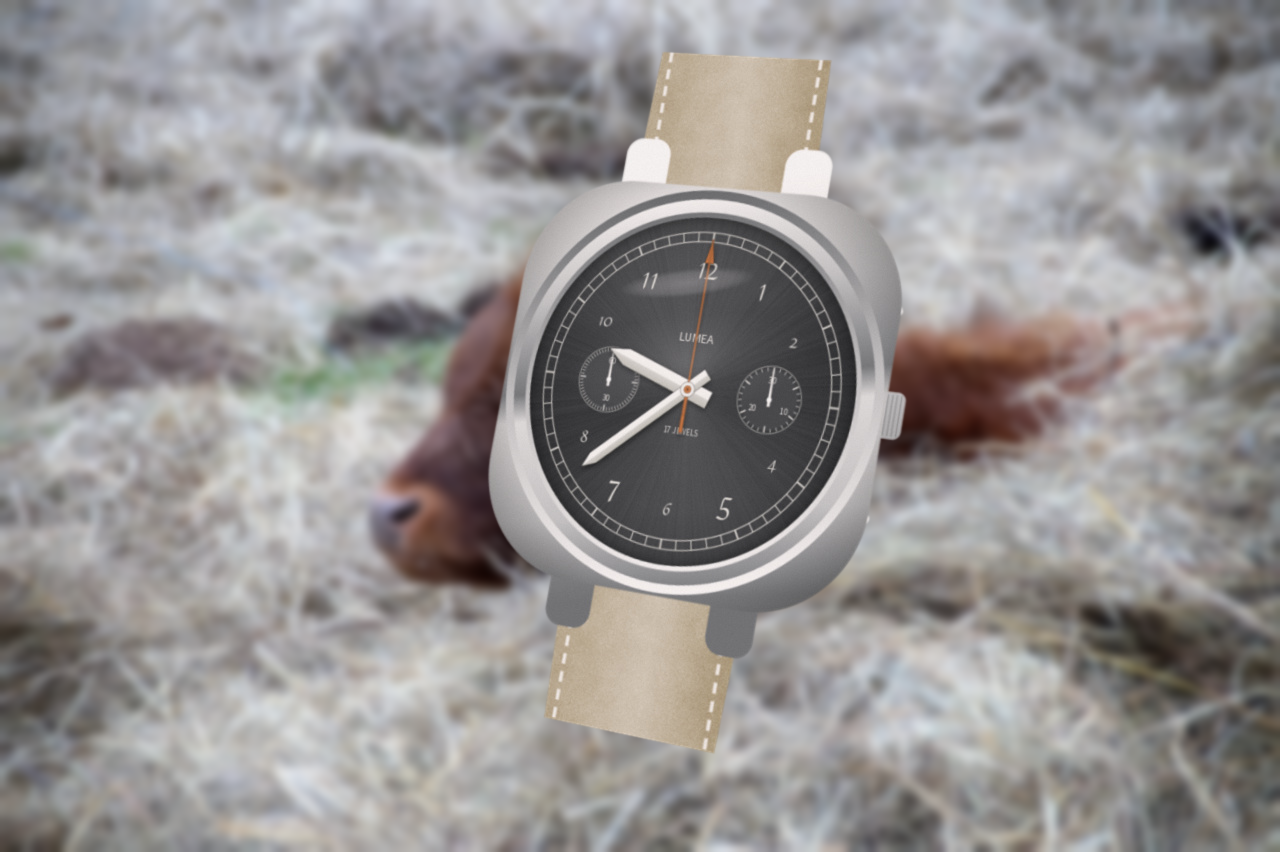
9:38
